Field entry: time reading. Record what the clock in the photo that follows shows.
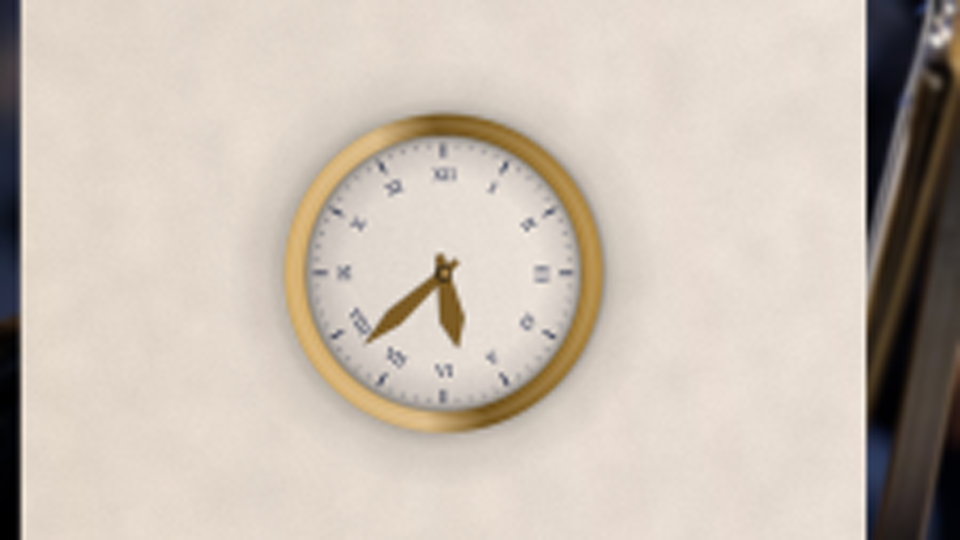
5:38
